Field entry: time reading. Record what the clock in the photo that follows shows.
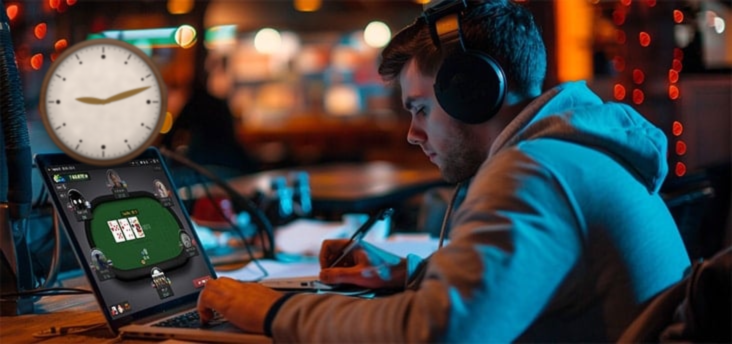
9:12
